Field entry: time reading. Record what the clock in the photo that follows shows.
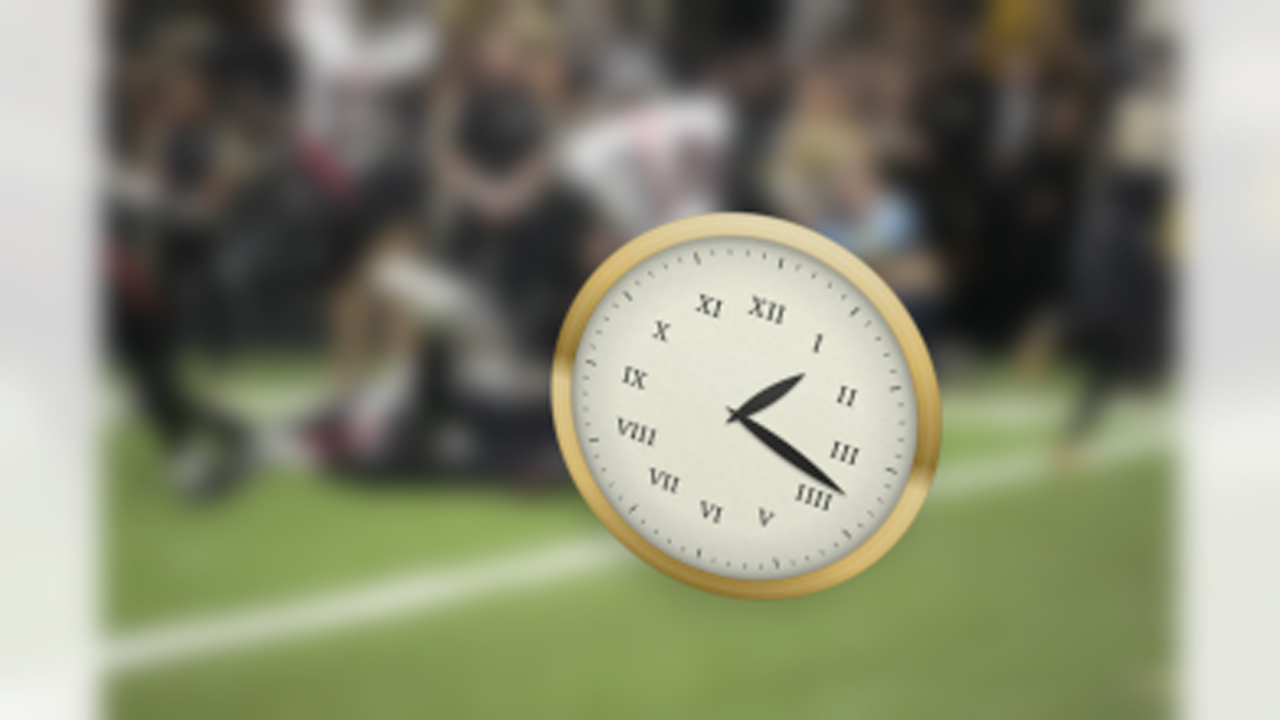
1:18
